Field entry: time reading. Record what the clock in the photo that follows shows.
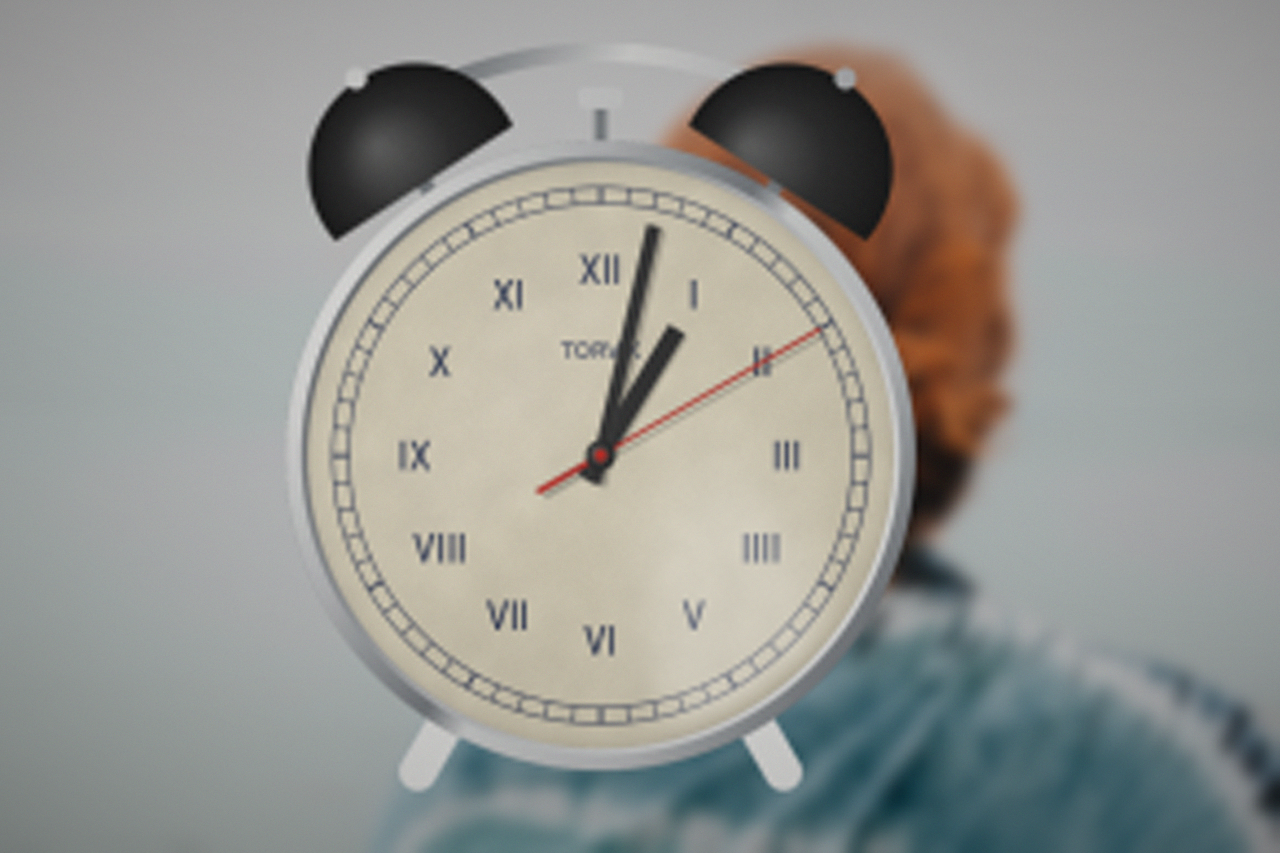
1:02:10
